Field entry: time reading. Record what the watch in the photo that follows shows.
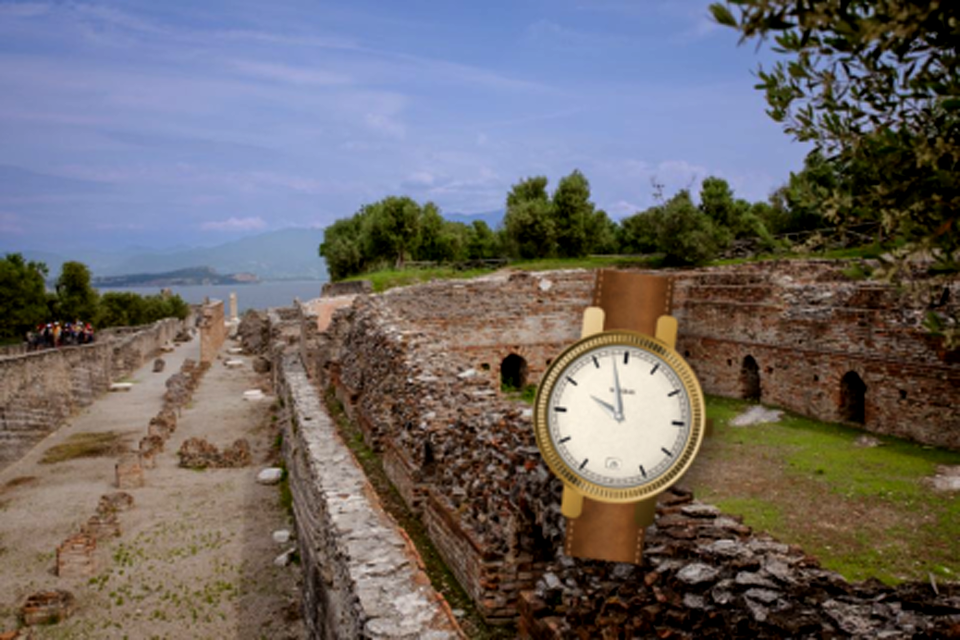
9:58
